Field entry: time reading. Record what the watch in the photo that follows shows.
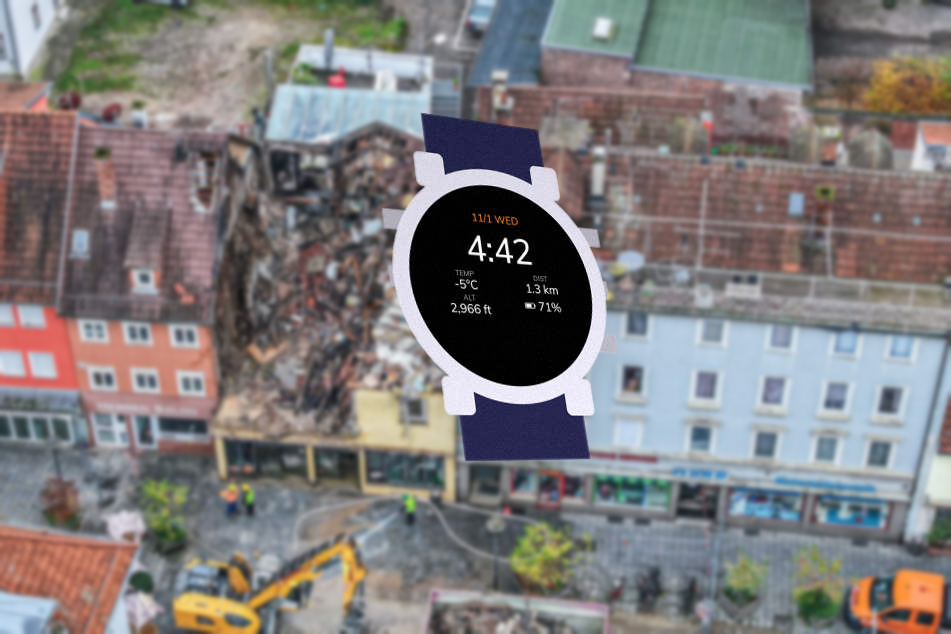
4:42
